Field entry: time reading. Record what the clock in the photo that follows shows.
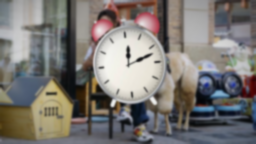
12:12
